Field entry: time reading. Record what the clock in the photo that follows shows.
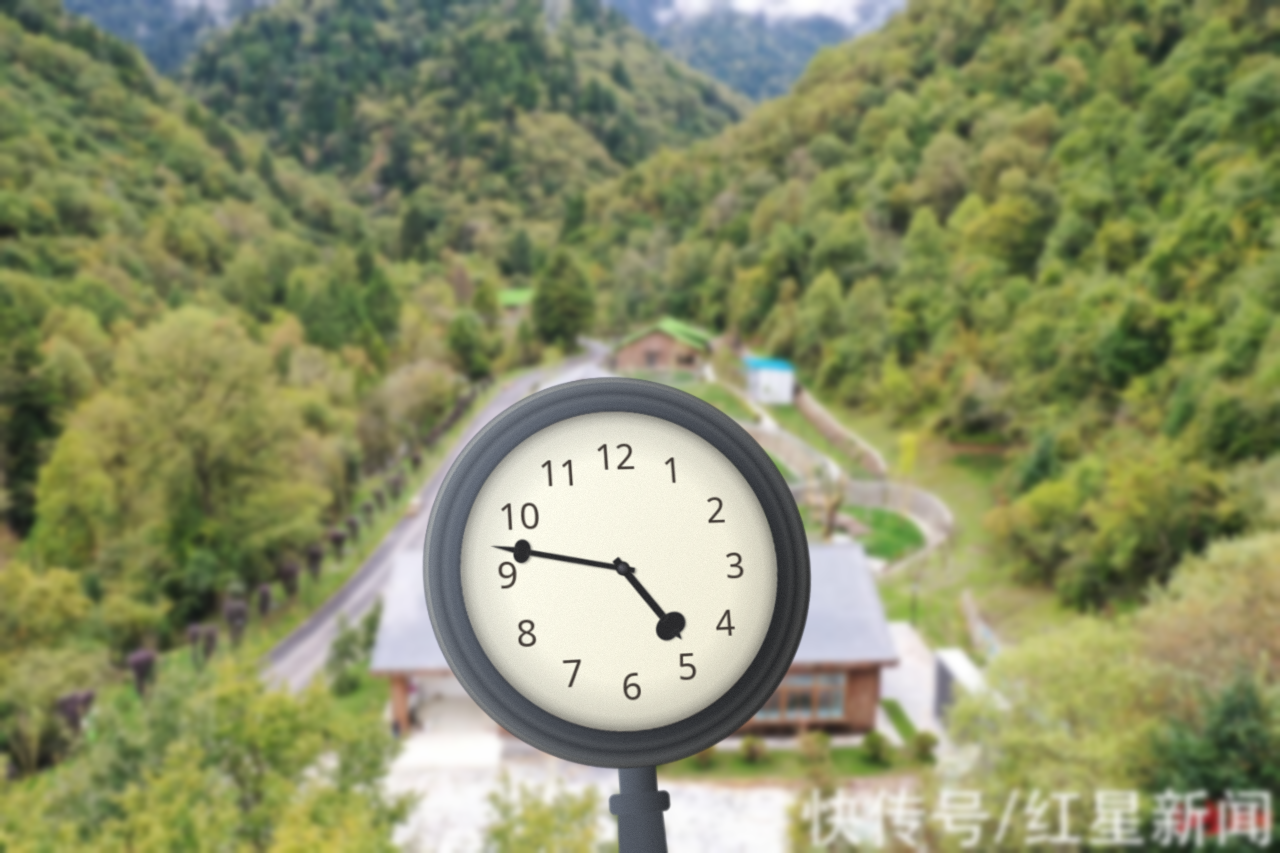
4:47
